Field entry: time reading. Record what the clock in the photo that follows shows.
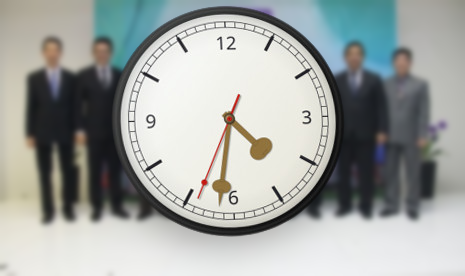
4:31:34
